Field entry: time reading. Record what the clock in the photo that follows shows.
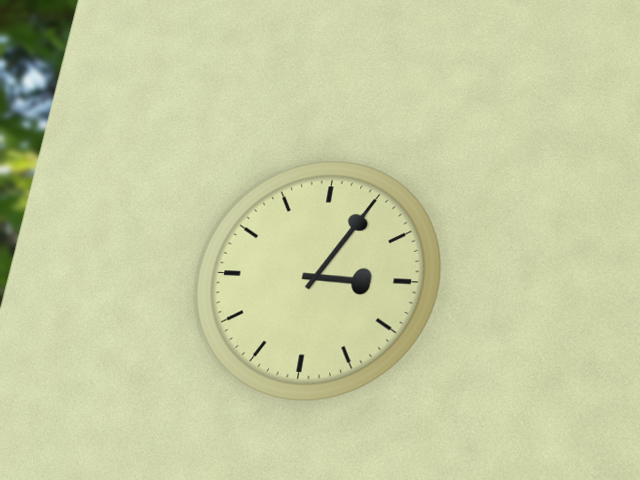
3:05
